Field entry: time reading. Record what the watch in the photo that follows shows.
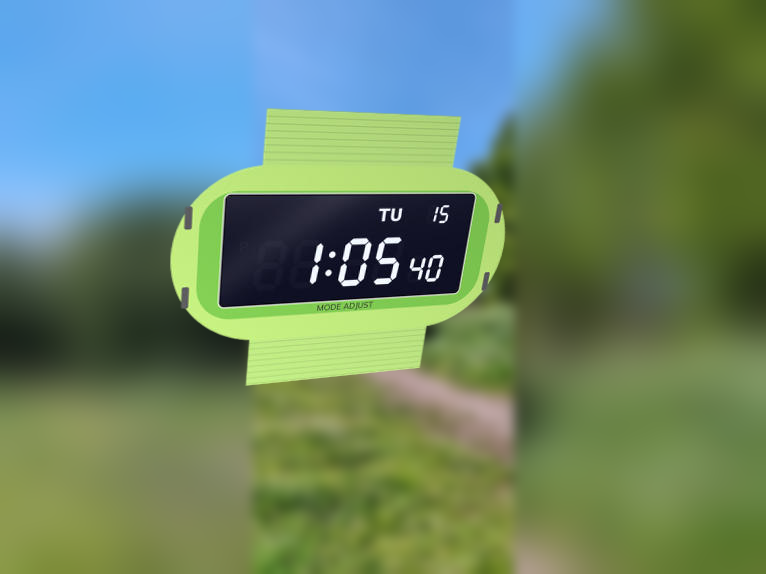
1:05:40
